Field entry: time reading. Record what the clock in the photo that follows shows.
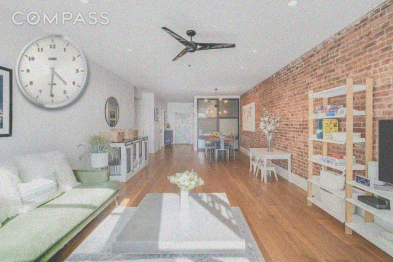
4:31
